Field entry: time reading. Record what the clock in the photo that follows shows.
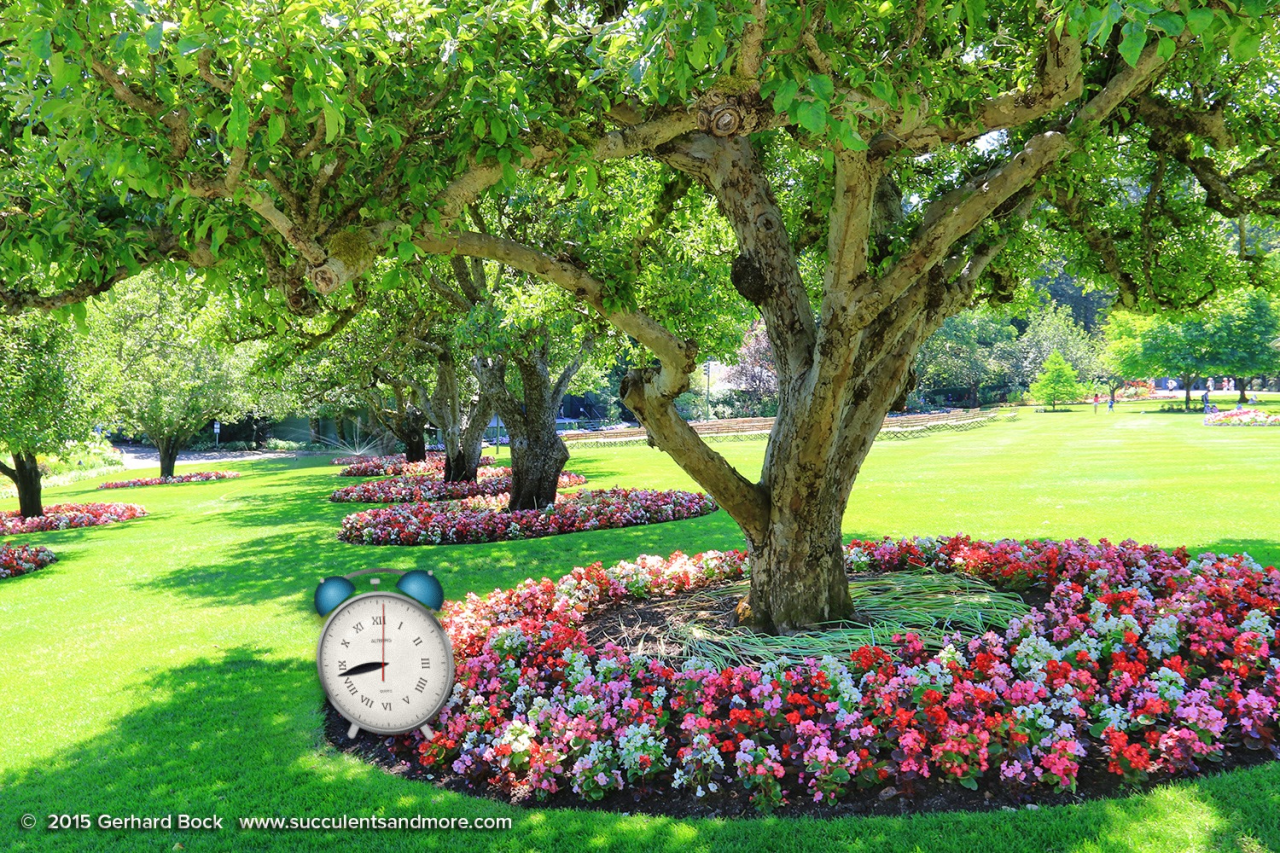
8:43:01
